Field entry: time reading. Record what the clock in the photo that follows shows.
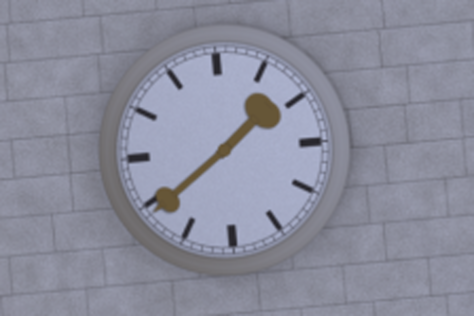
1:39
